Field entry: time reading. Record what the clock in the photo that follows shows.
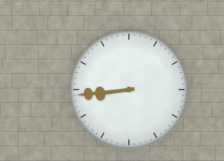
8:44
